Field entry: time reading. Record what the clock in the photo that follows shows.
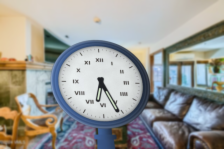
6:26
